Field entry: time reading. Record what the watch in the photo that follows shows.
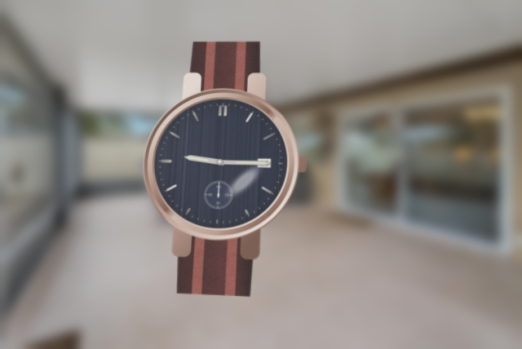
9:15
